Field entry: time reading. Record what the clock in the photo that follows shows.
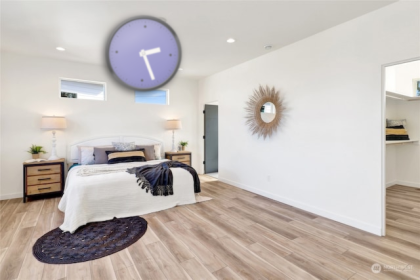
2:26
